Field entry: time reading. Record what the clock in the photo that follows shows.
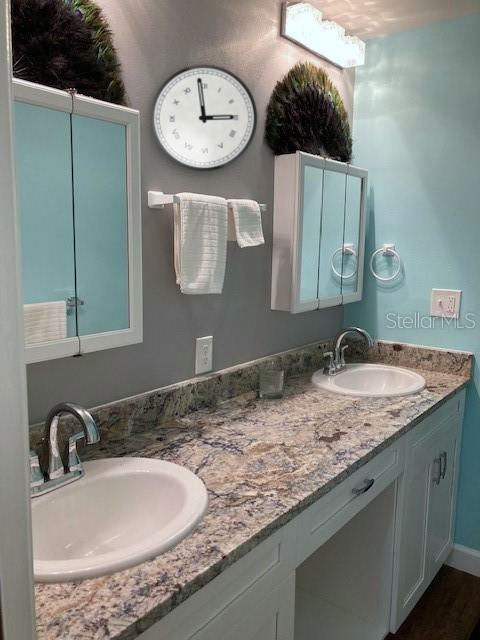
2:59
